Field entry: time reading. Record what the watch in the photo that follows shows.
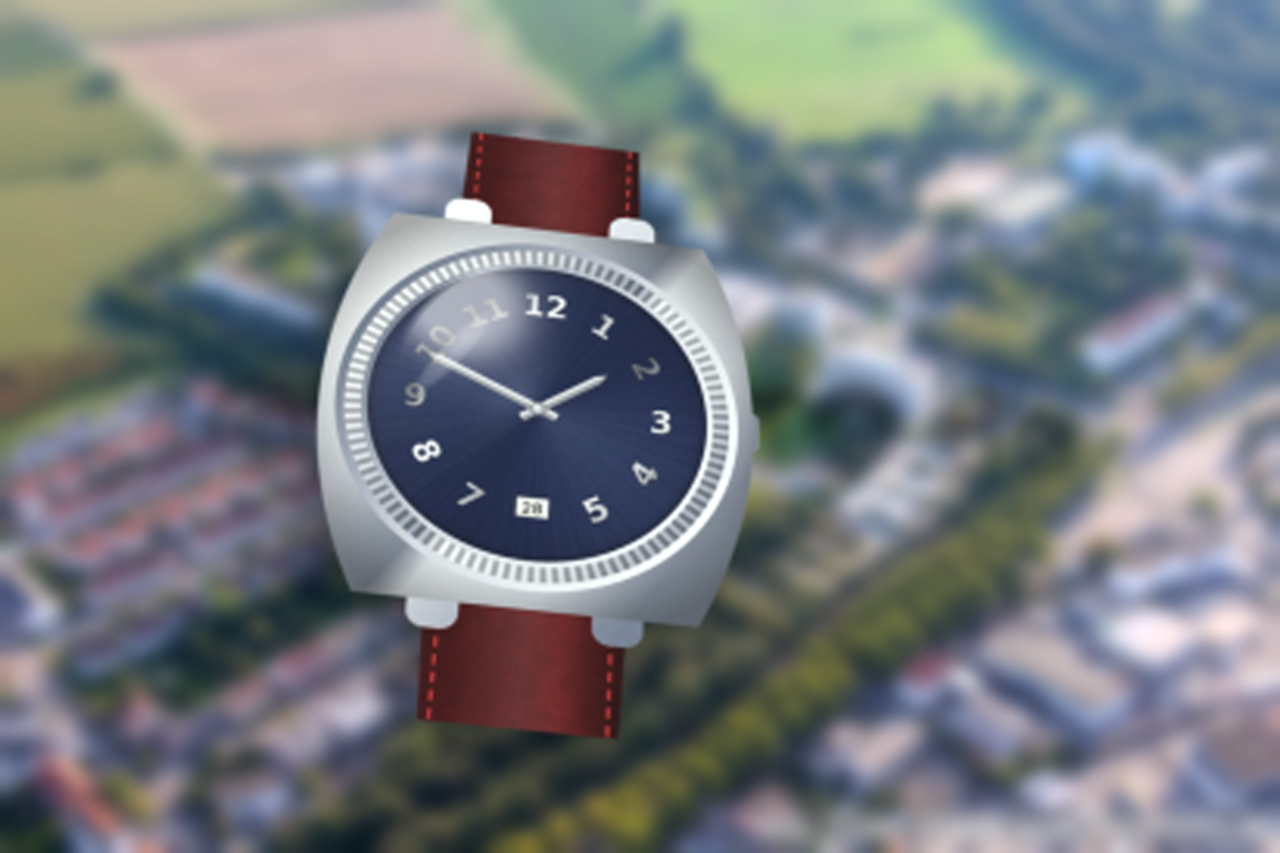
1:49
